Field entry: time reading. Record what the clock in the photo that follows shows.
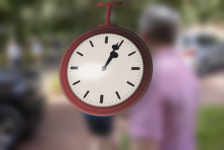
1:04
